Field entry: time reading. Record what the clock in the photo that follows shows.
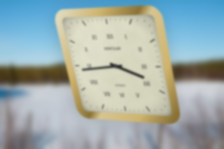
3:44
